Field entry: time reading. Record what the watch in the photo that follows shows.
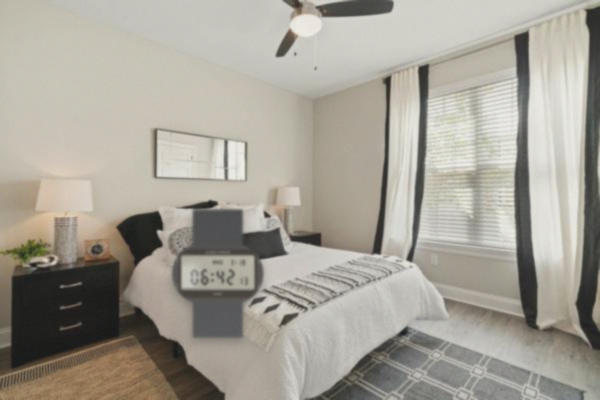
6:42
